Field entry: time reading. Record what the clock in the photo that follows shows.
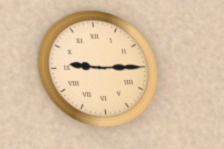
9:15
